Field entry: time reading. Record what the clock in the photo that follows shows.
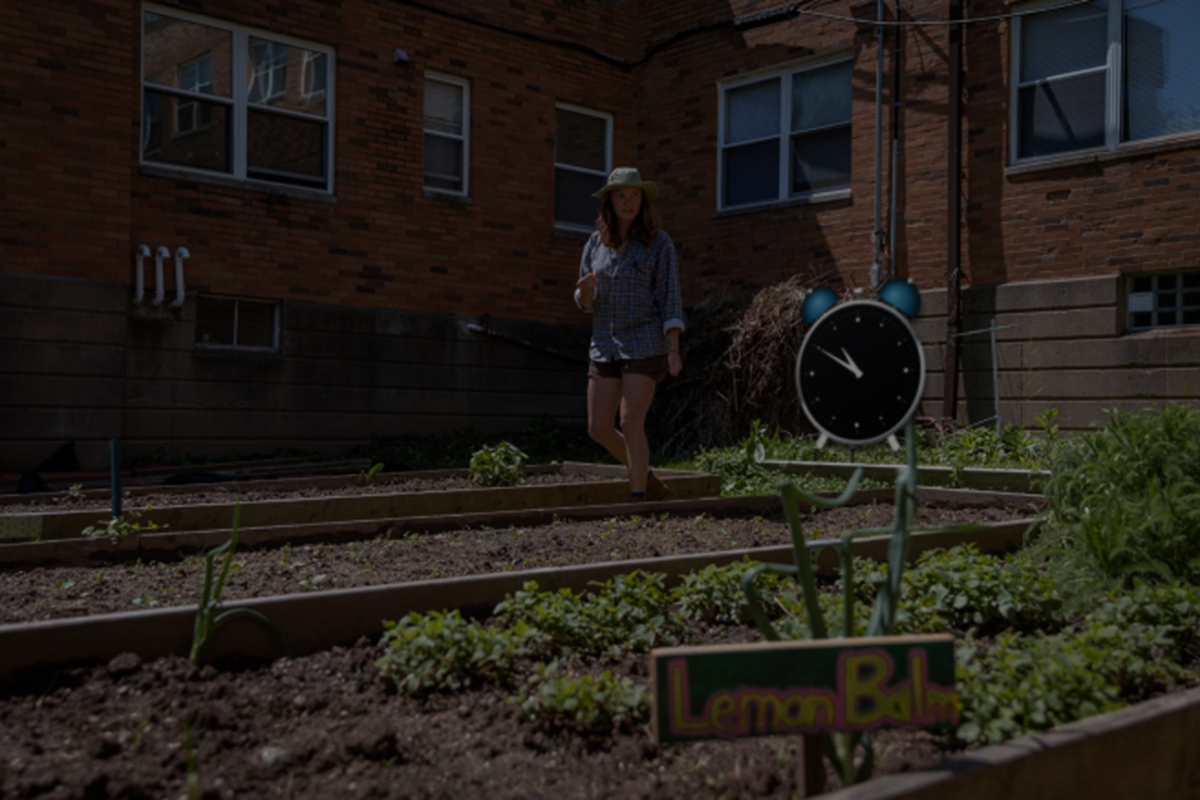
10:50
